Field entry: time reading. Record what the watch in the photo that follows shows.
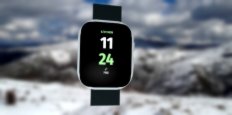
11:24
